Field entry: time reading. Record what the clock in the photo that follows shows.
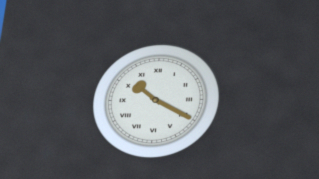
10:20
